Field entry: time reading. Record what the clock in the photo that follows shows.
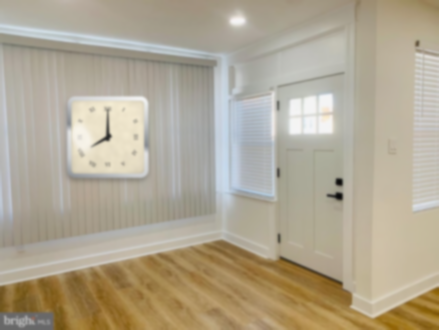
8:00
